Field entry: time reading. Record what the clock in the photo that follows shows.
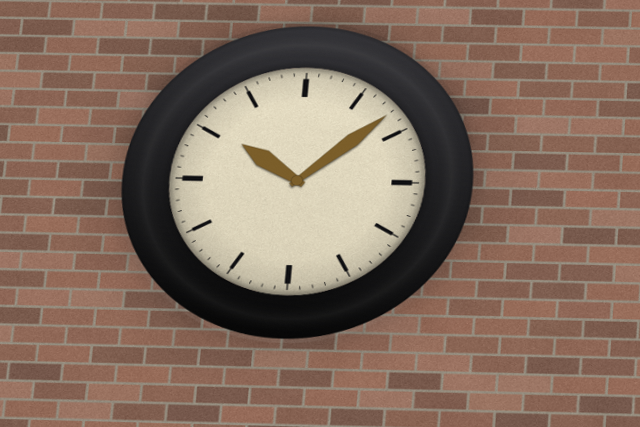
10:08
